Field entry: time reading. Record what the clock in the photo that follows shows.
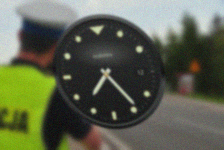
7:24
